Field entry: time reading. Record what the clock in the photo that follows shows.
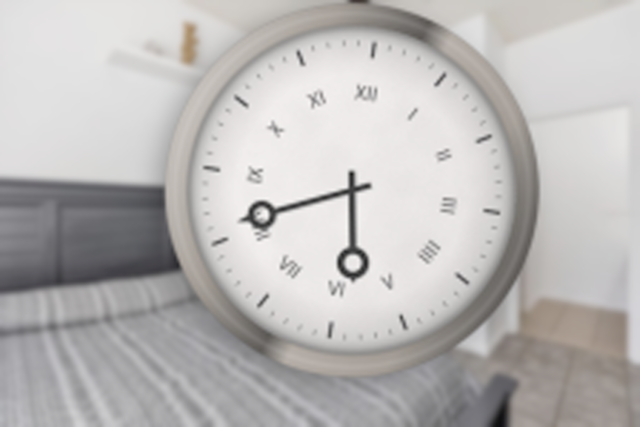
5:41
